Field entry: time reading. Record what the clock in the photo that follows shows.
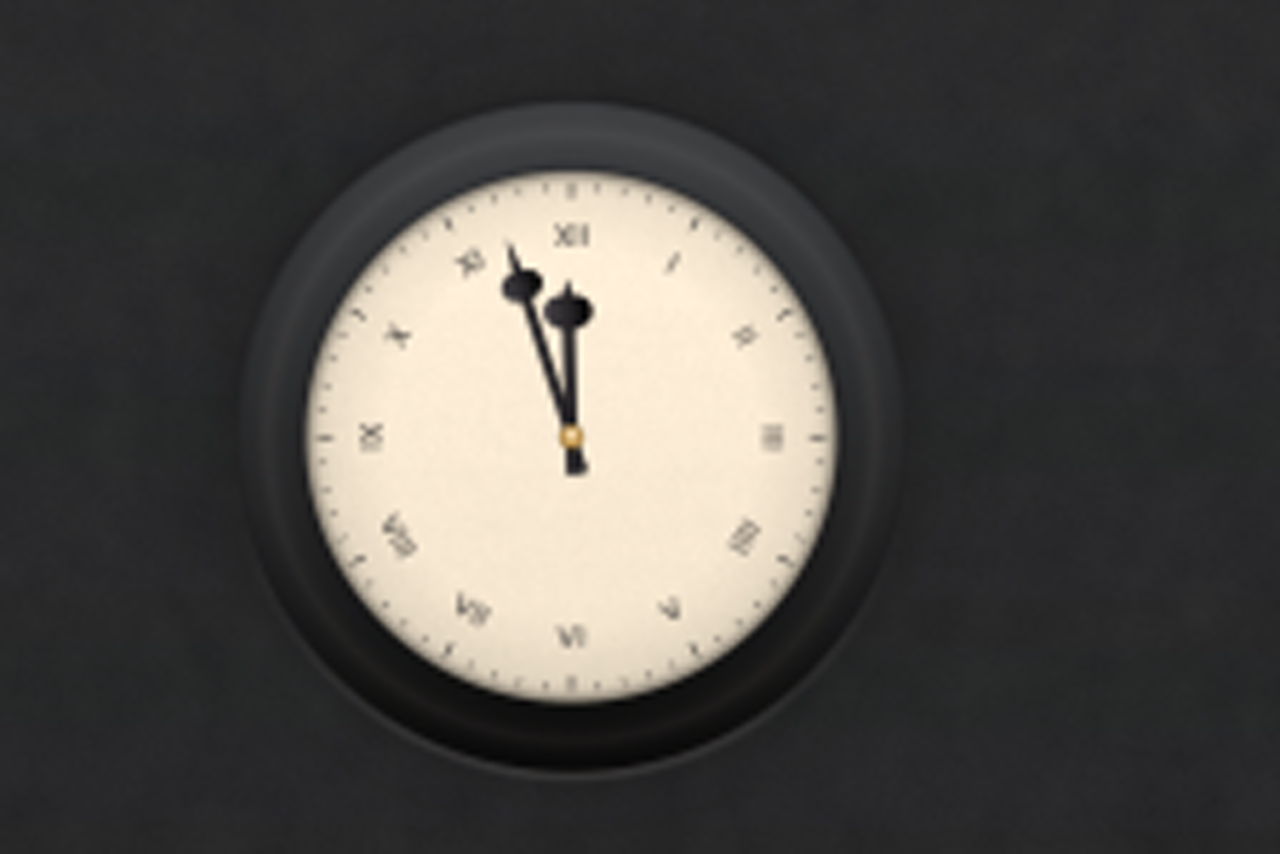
11:57
